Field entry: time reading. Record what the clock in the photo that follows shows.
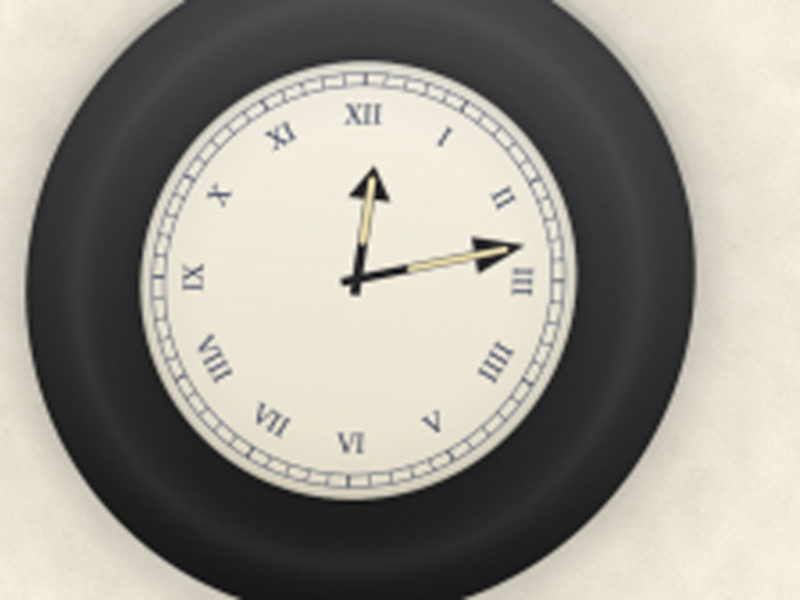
12:13
